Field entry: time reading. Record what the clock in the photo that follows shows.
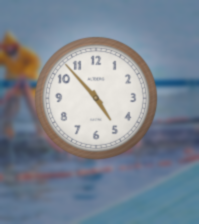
4:53
